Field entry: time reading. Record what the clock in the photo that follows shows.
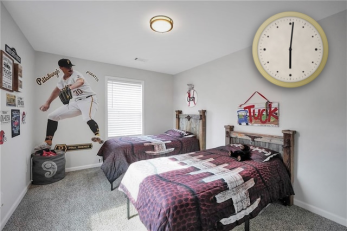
6:01
